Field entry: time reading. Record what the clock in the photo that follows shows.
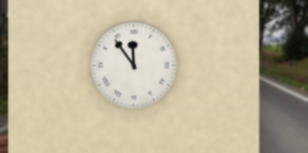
11:54
